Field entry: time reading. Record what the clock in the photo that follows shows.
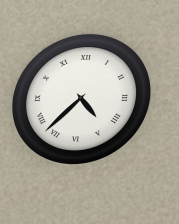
4:37
